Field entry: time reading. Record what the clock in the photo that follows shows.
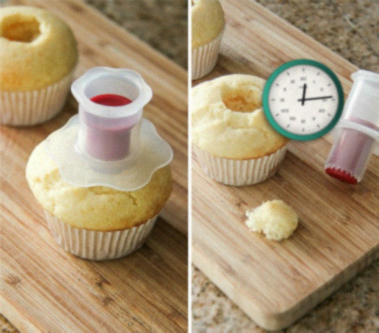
12:14
